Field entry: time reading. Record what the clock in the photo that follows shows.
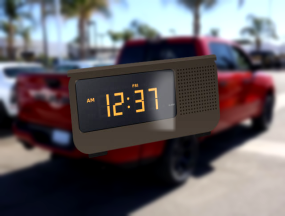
12:37
